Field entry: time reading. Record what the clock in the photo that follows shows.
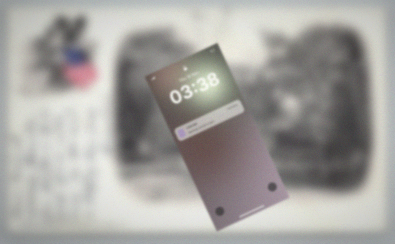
3:38
